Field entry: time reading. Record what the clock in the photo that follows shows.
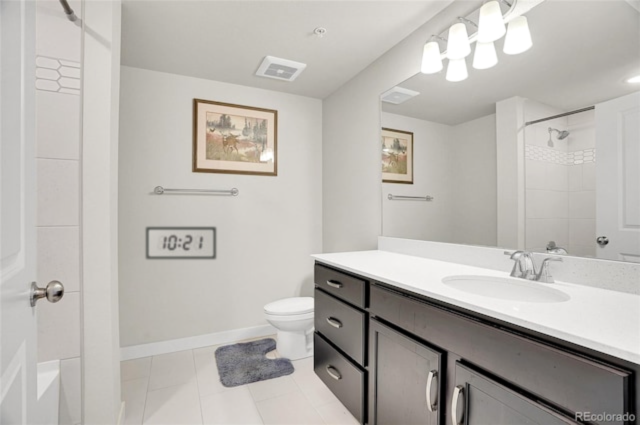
10:21
